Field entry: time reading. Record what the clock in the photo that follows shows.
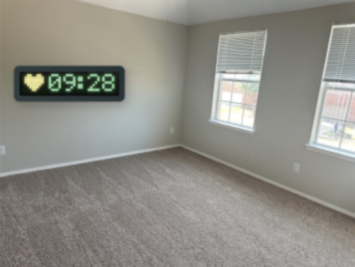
9:28
